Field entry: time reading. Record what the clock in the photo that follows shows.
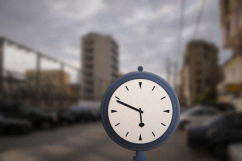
5:49
